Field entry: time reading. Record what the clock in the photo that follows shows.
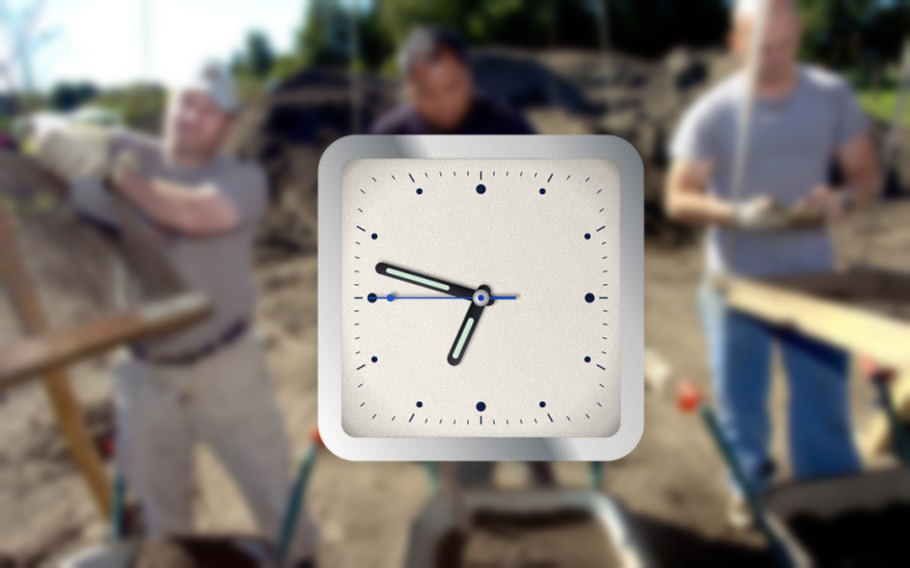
6:47:45
